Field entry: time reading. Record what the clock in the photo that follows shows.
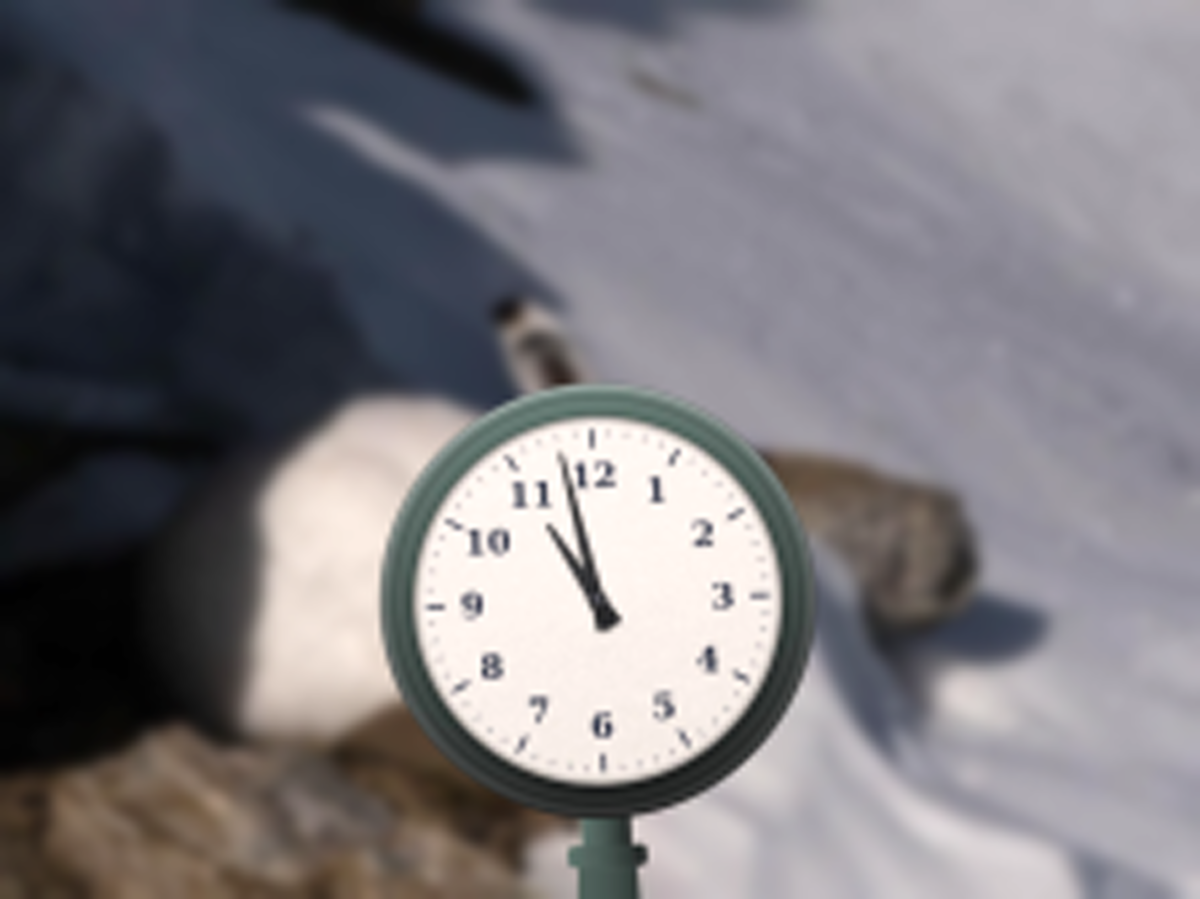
10:58
